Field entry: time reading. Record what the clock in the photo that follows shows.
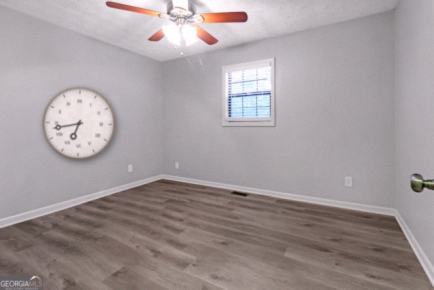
6:43
